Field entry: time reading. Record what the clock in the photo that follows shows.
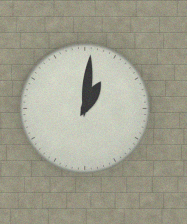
1:01
